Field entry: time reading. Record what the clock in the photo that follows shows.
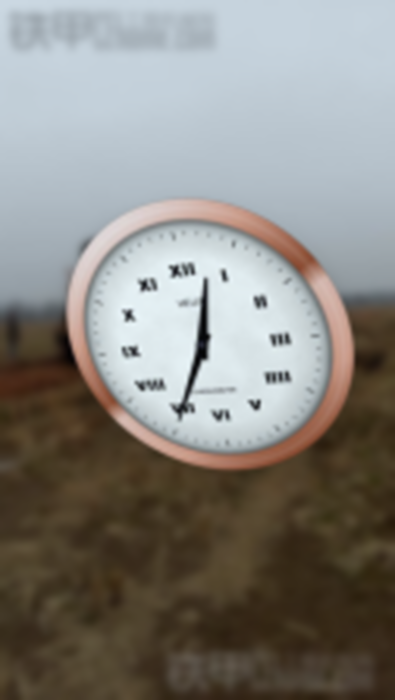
12:35
